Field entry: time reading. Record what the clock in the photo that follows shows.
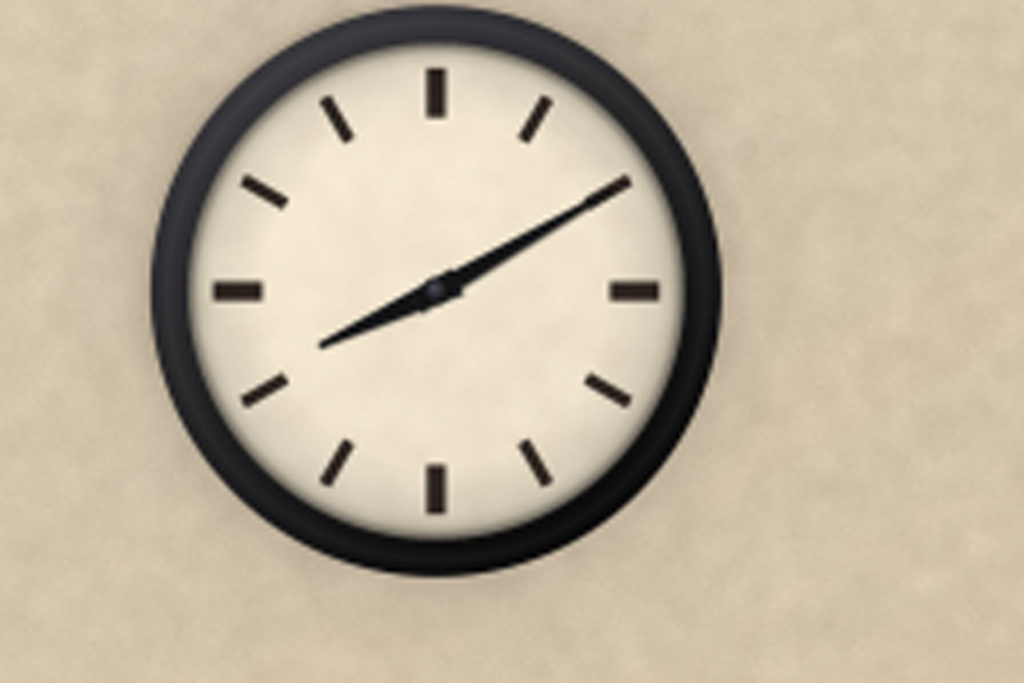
8:10
